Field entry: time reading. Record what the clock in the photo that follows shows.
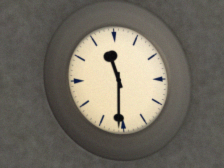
11:31
